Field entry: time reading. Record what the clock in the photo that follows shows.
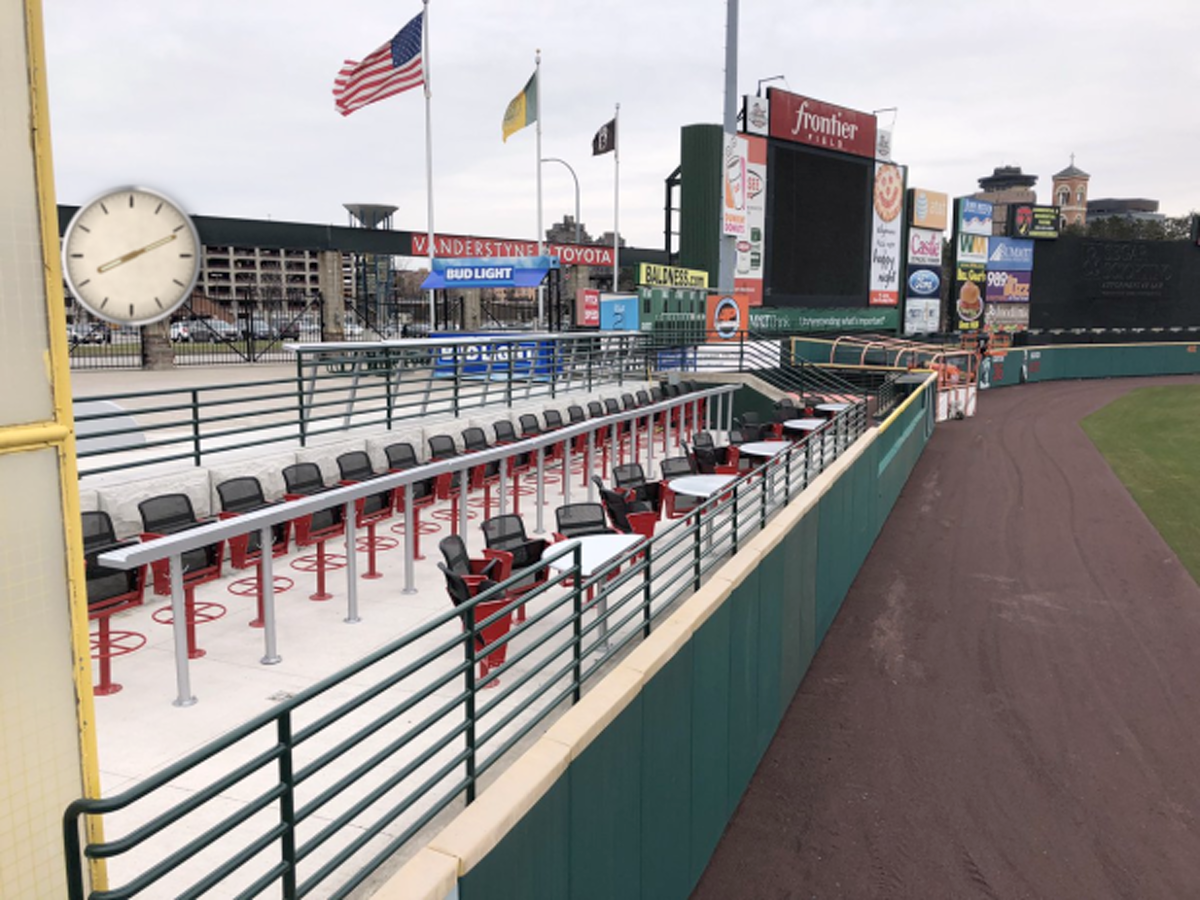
8:11
